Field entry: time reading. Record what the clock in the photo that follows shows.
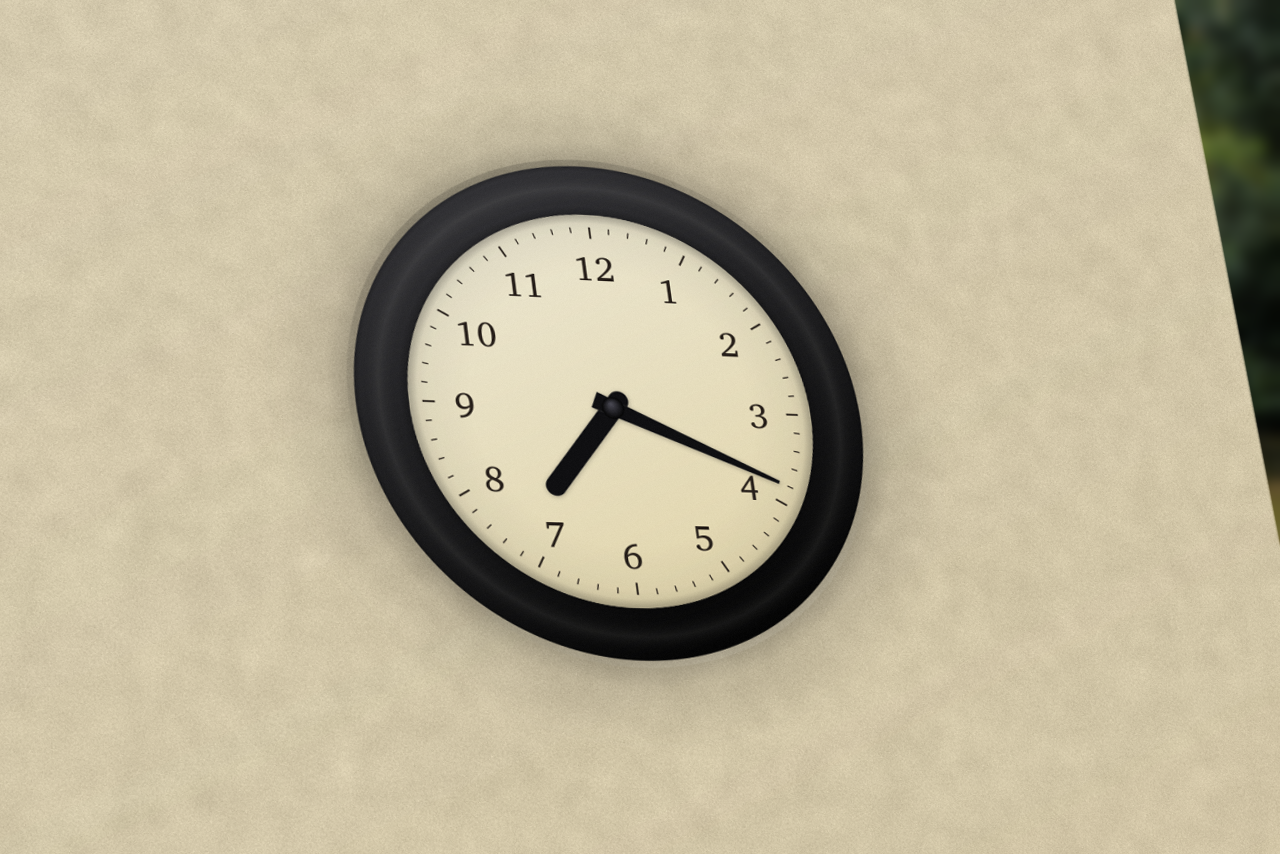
7:19
